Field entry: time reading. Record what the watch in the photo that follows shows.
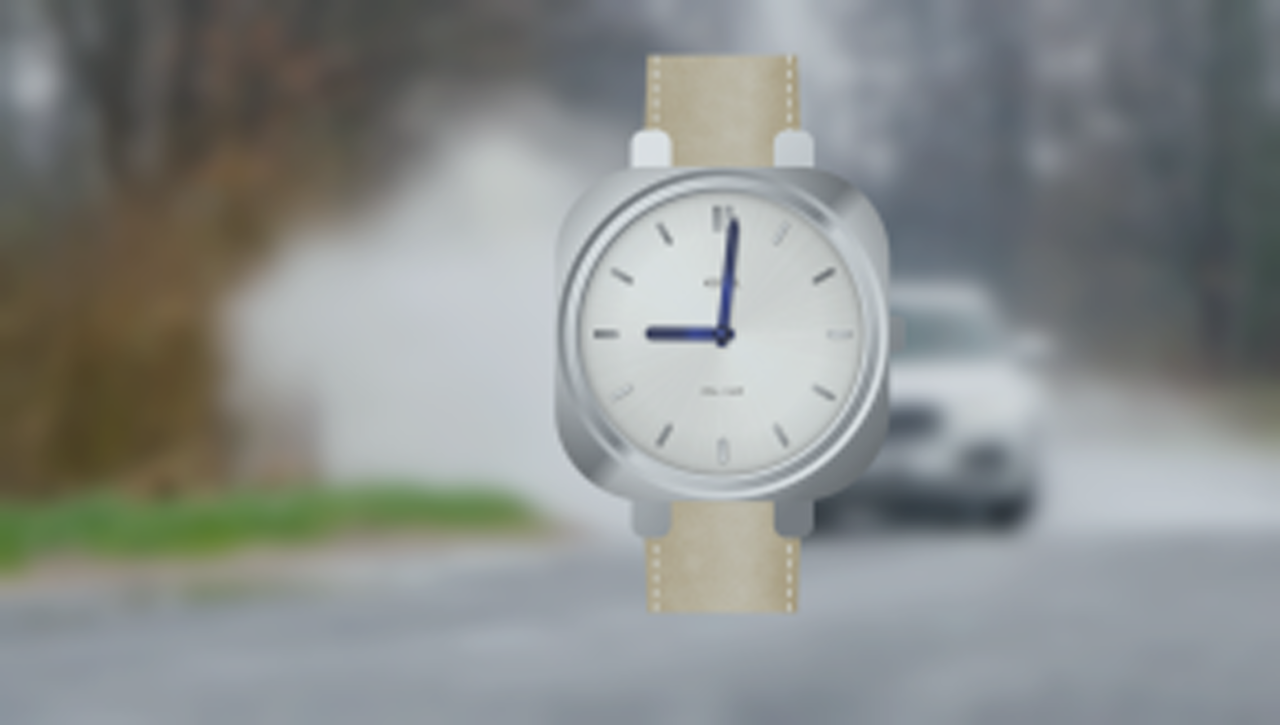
9:01
